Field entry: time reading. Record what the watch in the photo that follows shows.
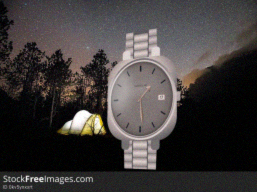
1:29
